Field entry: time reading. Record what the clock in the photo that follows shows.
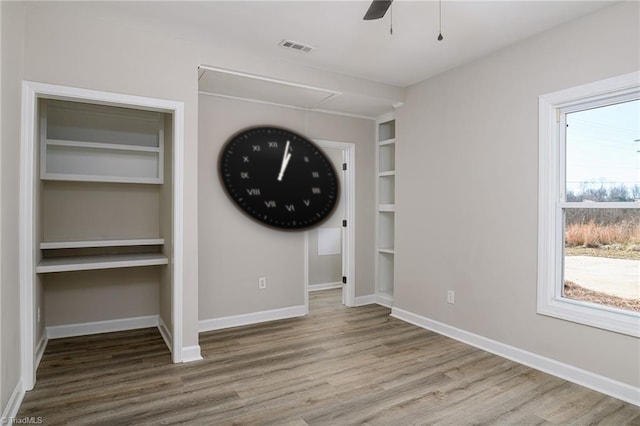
1:04
